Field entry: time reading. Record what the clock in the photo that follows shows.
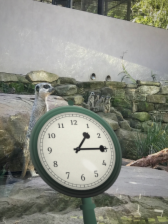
1:15
